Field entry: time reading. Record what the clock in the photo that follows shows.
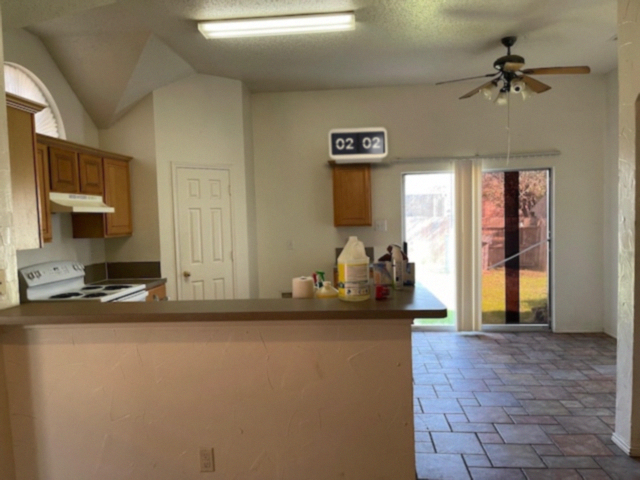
2:02
